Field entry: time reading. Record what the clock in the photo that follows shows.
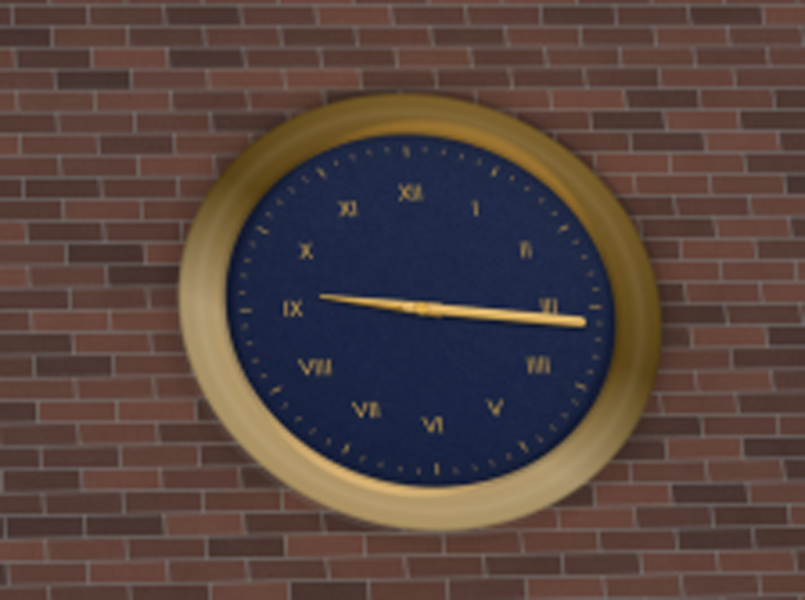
9:16
